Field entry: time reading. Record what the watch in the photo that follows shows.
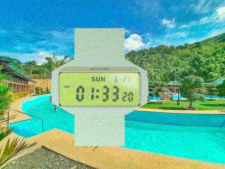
1:33:20
